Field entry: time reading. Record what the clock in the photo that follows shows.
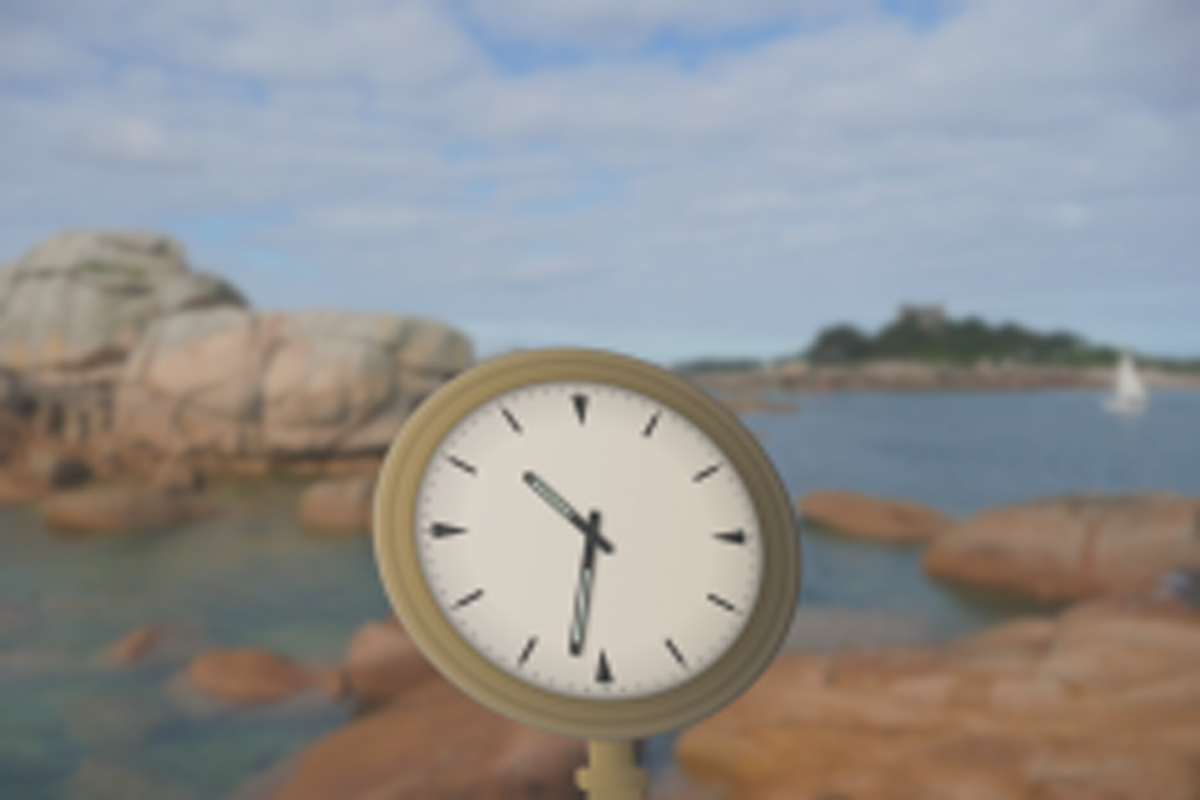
10:32
